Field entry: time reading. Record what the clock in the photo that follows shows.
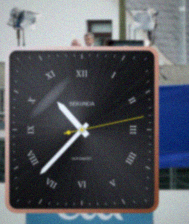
10:37:13
